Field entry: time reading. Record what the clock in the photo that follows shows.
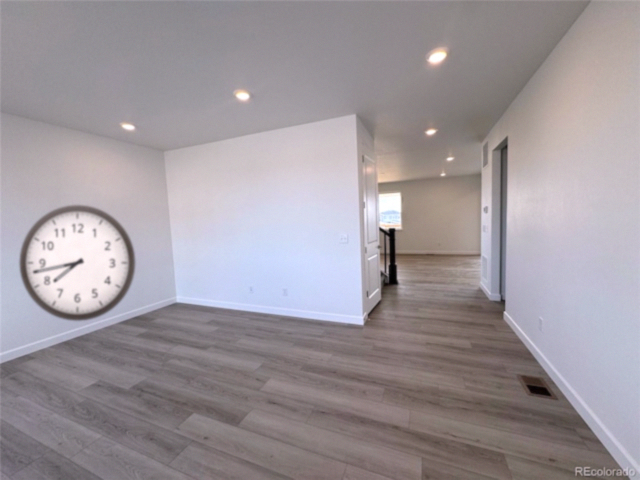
7:43
